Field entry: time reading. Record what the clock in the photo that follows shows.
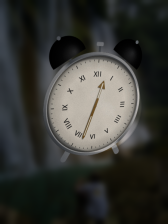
12:33
